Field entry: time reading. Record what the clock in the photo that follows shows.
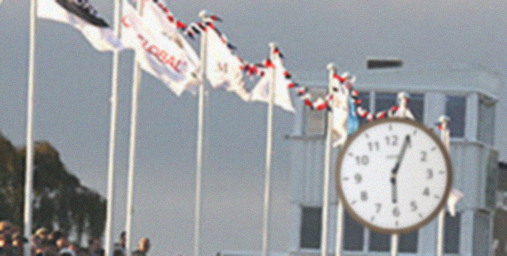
6:04
